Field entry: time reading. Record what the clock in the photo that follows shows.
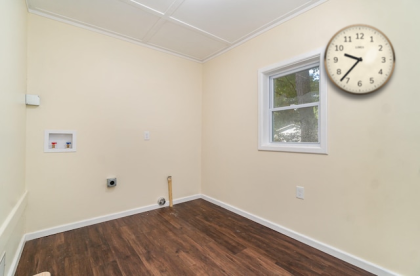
9:37
